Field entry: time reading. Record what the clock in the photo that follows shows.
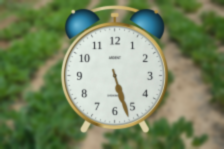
5:27
